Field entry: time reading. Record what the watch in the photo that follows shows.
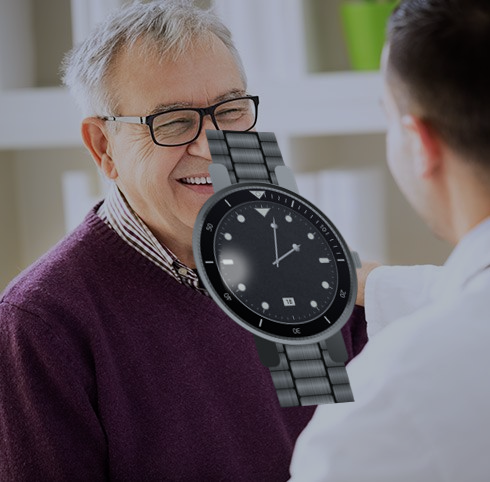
2:02
